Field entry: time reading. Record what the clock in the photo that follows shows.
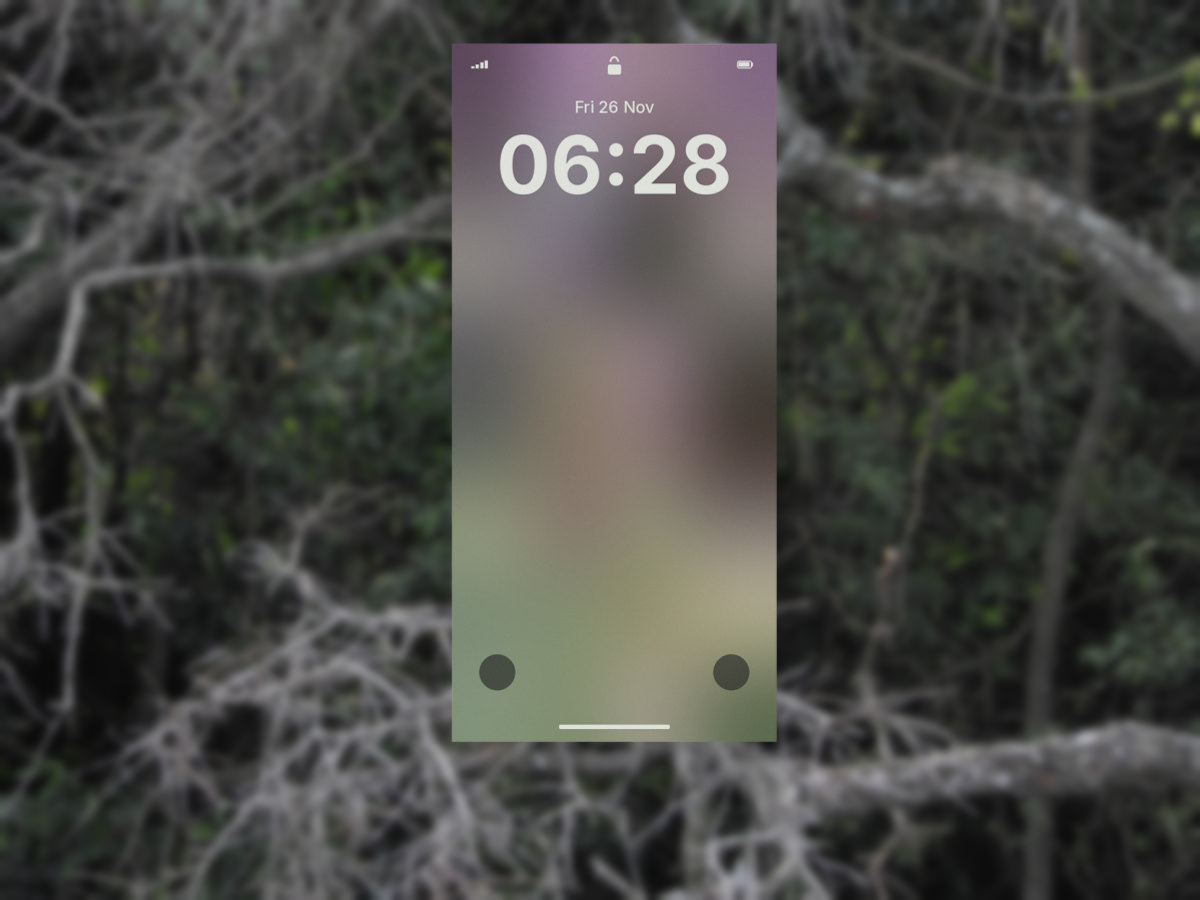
6:28
